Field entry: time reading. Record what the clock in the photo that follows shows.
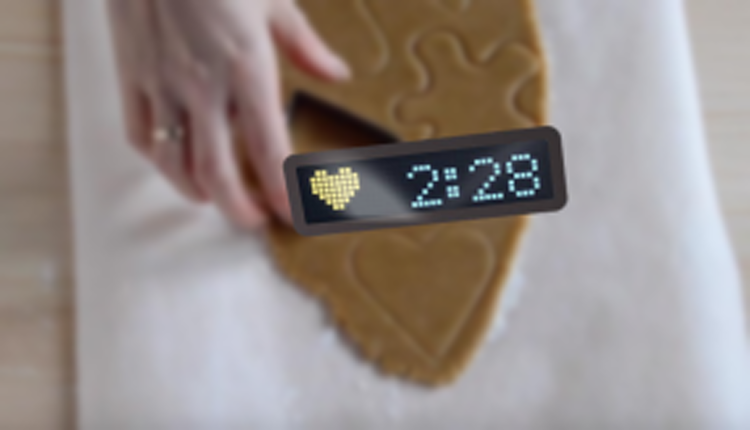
2:28
